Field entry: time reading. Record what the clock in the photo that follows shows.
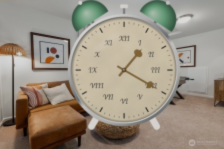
1:20
